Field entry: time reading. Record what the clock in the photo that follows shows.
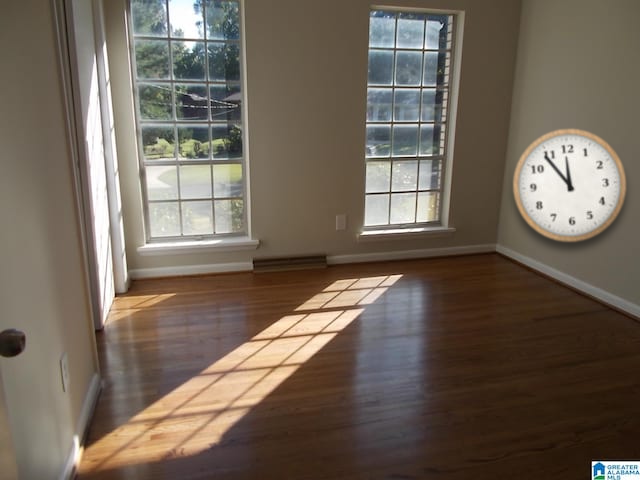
11:54
